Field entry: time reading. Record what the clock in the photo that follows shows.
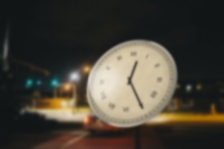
12:25
